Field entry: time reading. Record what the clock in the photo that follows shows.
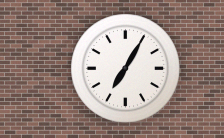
7:05
